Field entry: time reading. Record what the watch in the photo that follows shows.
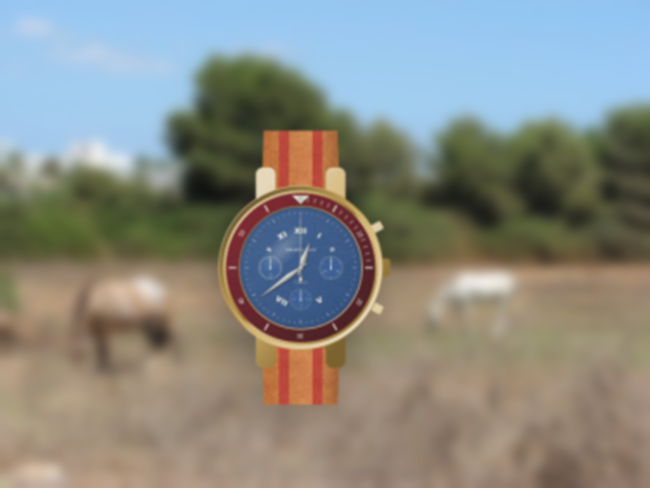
12:39
